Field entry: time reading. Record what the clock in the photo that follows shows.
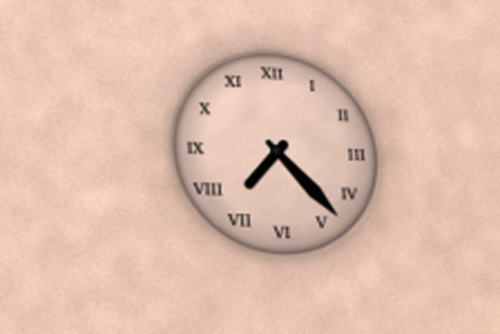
7:23
